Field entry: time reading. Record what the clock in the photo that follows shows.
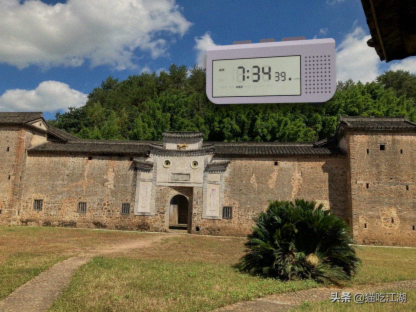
7:34:39
